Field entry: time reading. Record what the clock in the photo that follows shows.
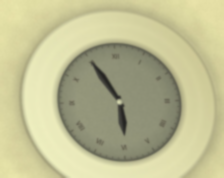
5:55
